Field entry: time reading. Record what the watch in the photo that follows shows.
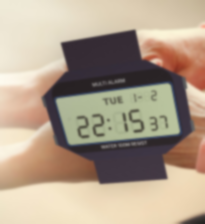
22:15:37
